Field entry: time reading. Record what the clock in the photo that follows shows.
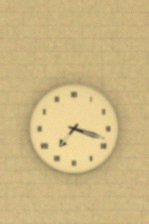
7:18
